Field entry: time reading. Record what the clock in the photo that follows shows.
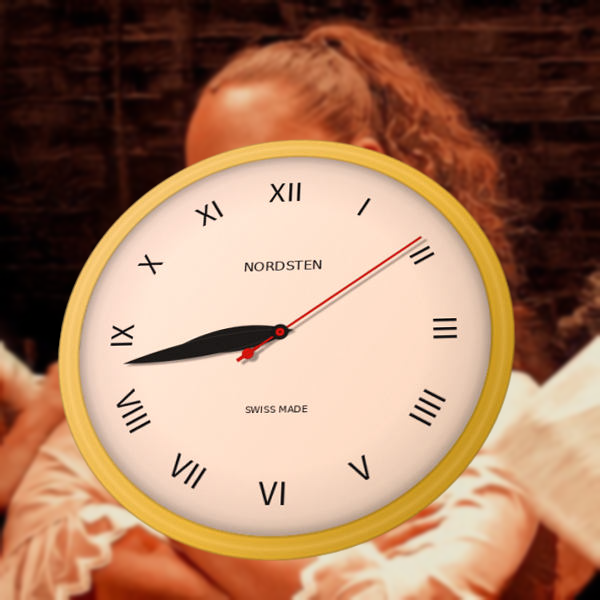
8:43:09
